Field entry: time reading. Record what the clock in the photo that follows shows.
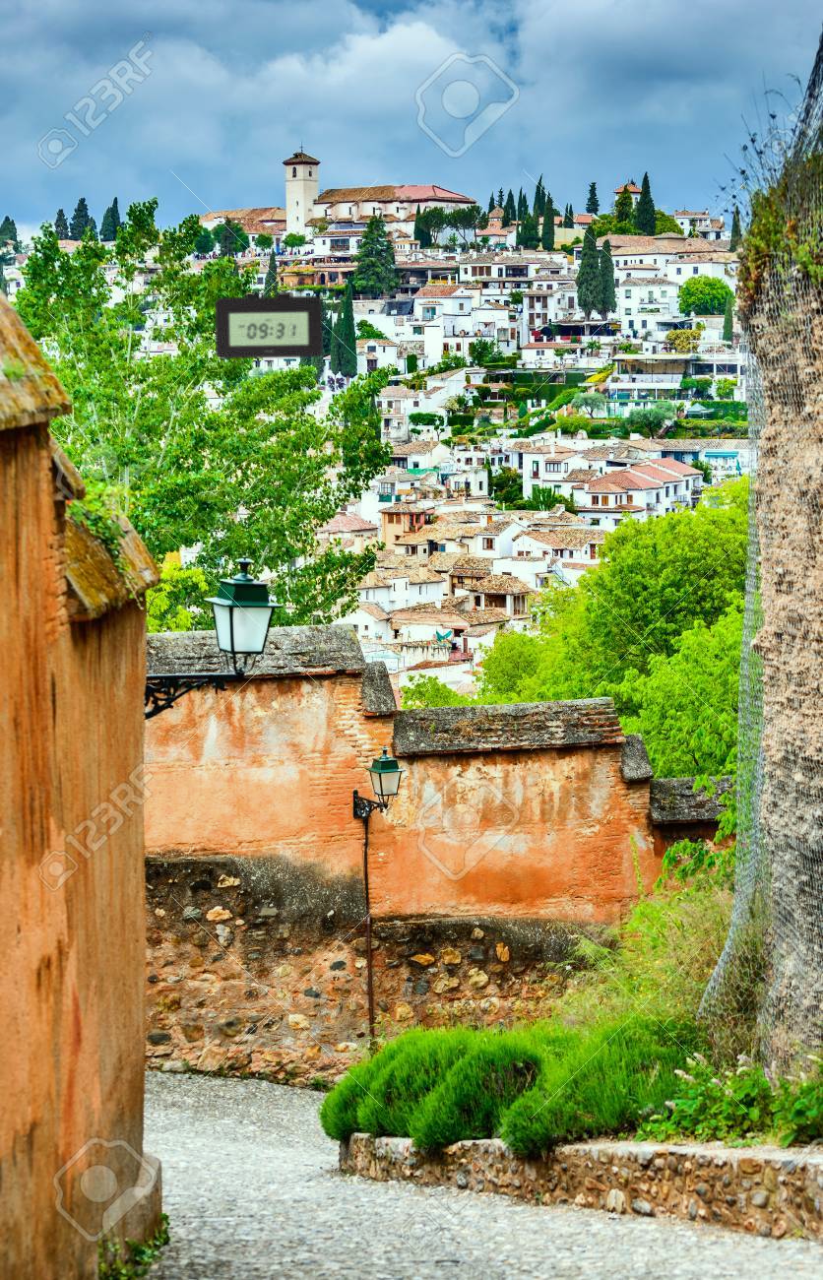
9:31
